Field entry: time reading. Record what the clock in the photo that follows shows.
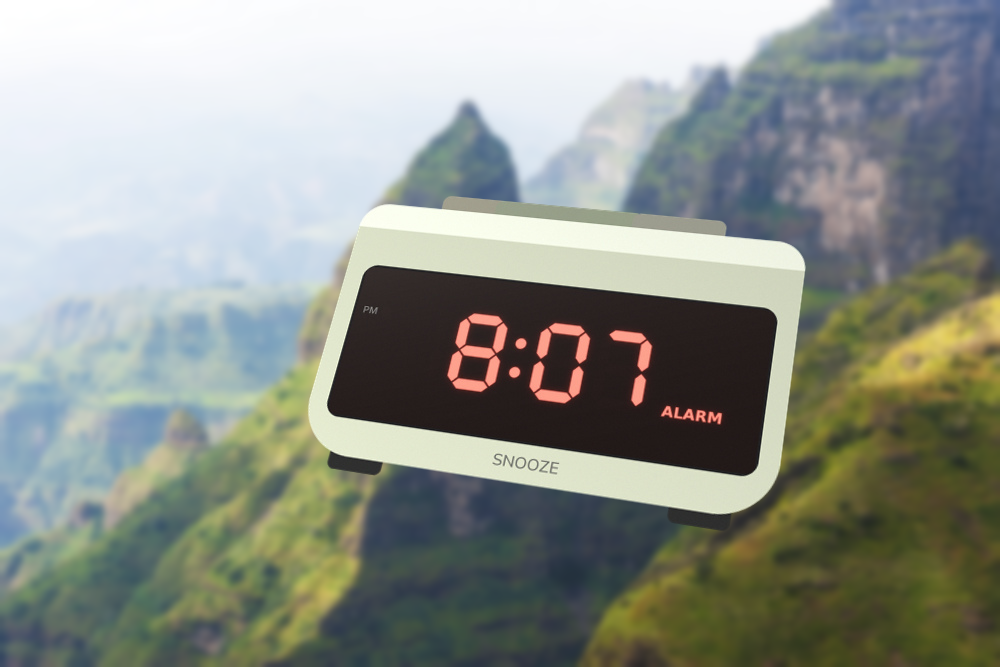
8:07
